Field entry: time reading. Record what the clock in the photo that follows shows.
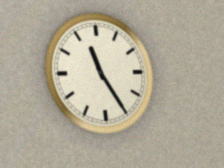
11:25
